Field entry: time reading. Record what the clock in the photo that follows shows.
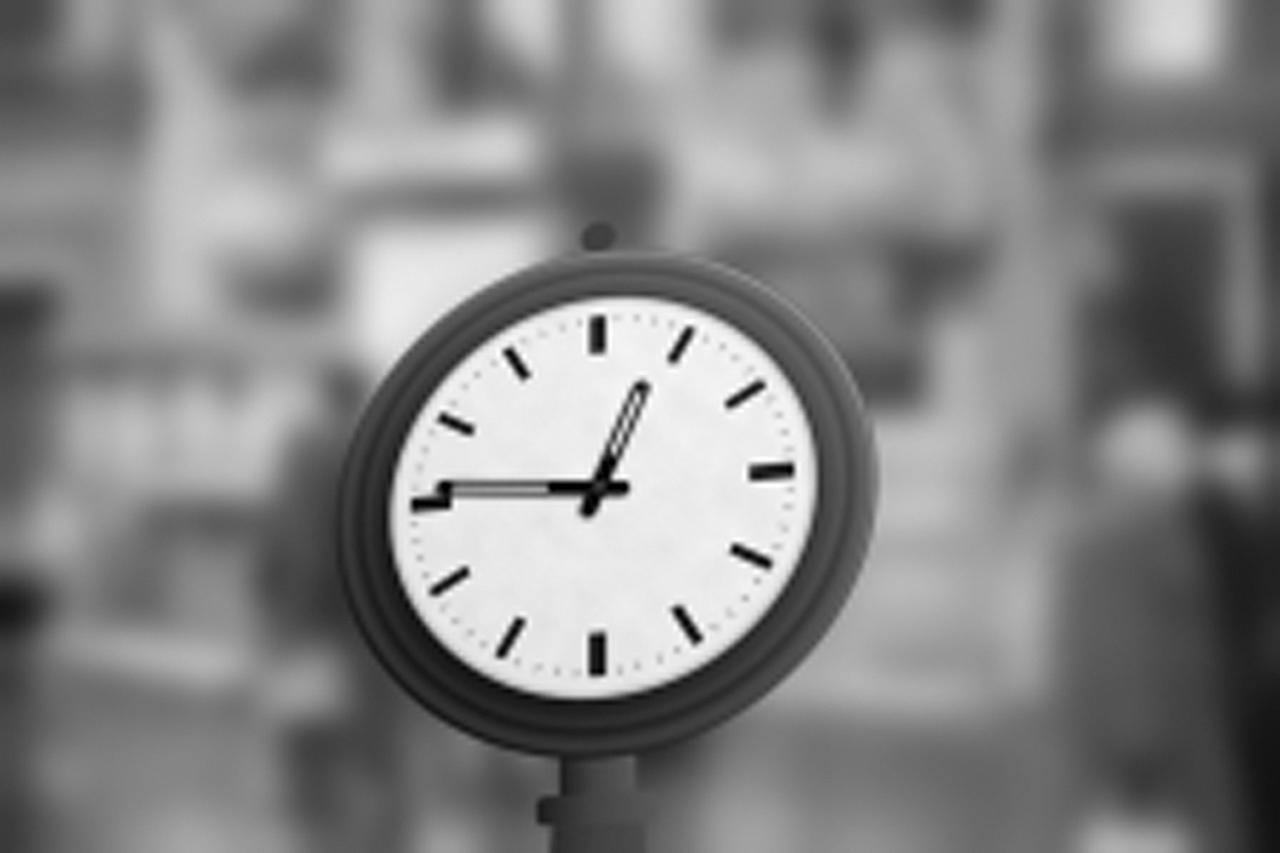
12:46
